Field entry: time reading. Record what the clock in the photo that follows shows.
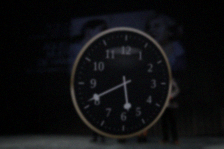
5:41
